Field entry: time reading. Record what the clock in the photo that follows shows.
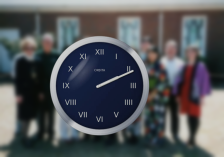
2:11
